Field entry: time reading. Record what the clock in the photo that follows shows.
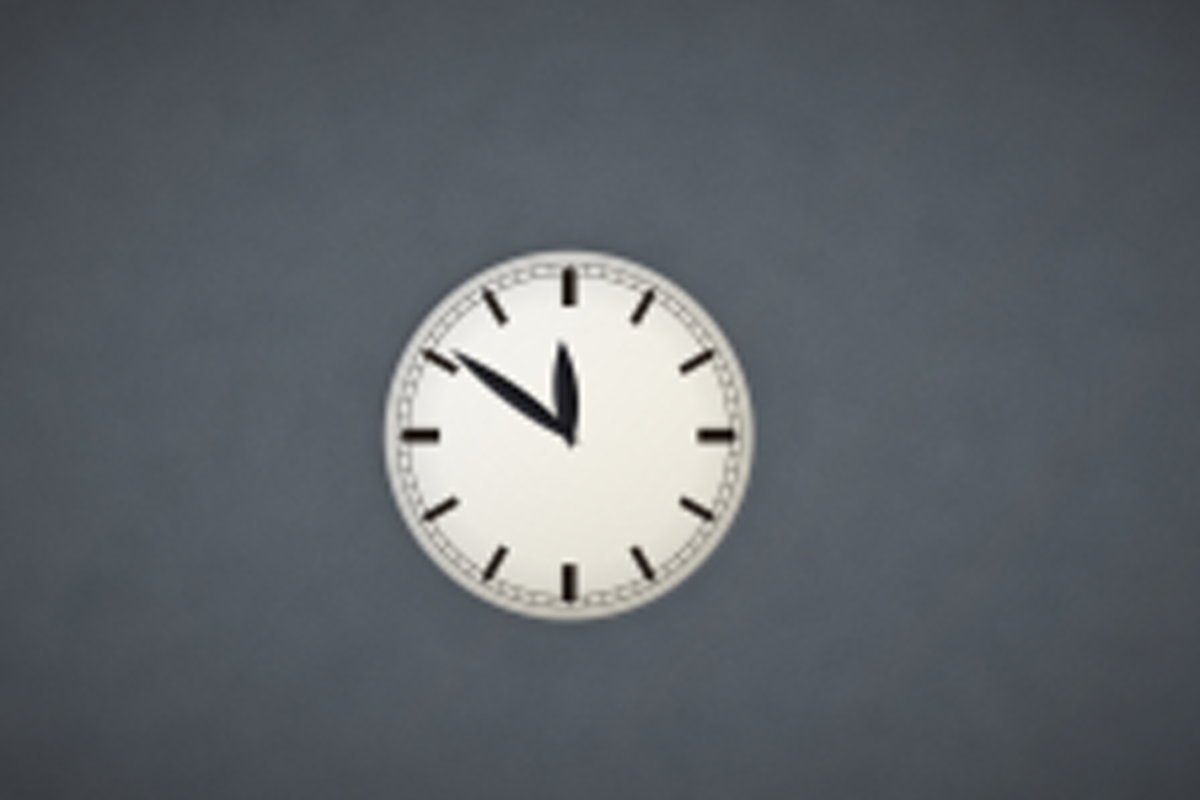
11:51
